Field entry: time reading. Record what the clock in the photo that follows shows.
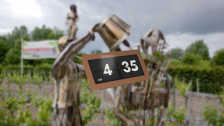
4:35
